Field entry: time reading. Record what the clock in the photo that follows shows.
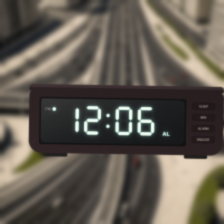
12:06
